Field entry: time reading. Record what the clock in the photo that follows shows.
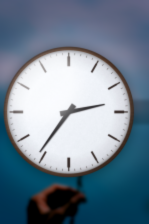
2:36
